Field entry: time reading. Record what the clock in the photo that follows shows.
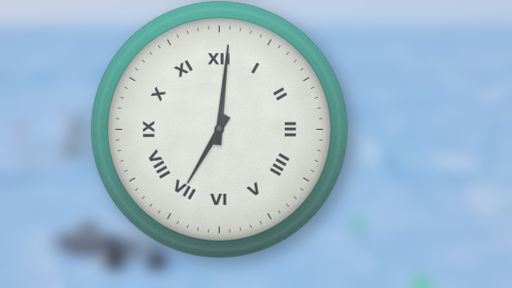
7:01
